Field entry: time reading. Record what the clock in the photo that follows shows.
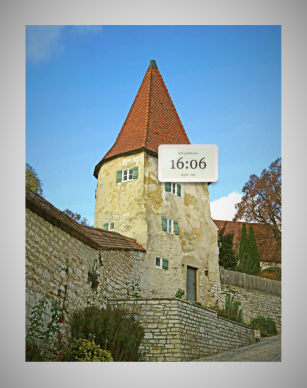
16:06
